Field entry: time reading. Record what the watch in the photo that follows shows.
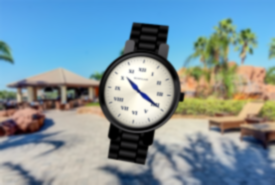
10:20
